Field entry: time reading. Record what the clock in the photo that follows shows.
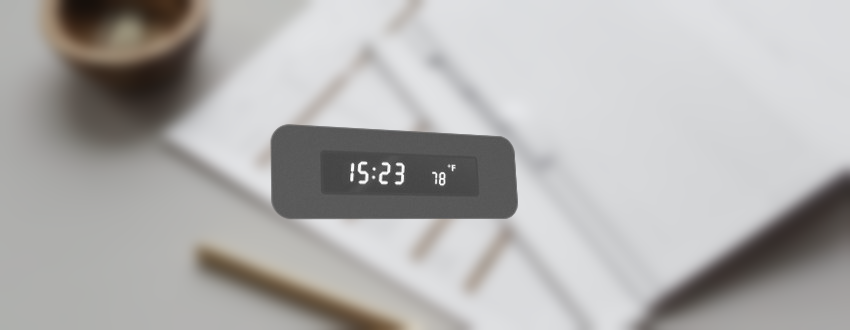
15:23
